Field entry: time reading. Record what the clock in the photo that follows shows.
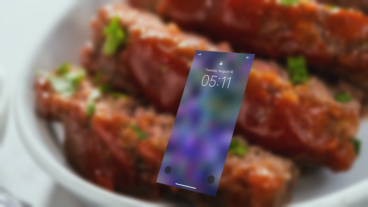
5:11
